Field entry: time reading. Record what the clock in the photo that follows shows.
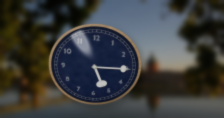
5:15
